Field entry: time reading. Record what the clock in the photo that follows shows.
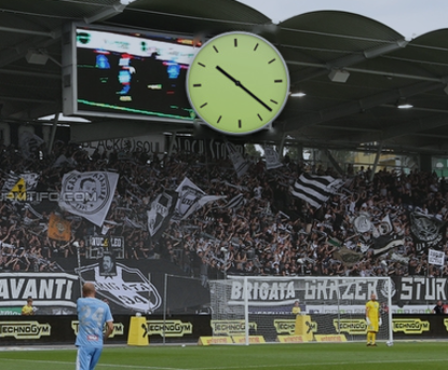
10:22
